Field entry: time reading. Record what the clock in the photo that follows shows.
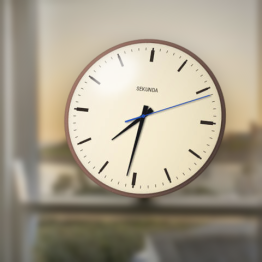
7:31:11
